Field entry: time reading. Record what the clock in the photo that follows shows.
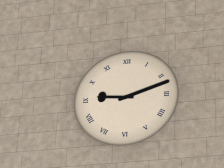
9:12
